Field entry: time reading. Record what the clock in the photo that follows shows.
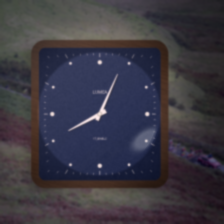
8:04
